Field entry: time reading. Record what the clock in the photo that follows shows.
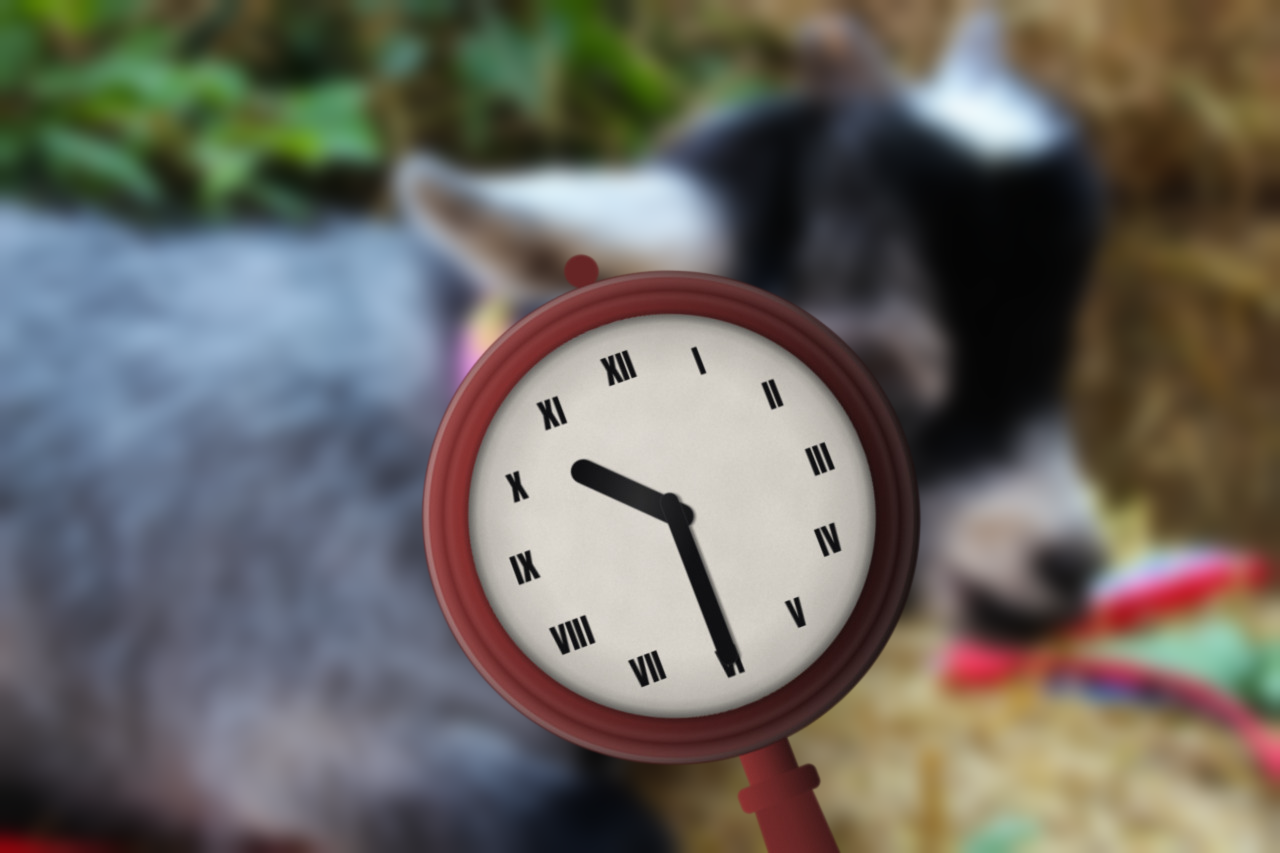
10:30
